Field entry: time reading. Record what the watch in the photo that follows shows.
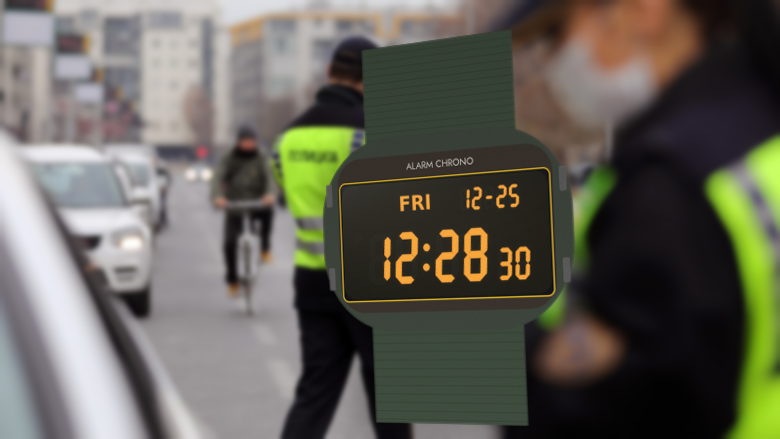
12:28:30
